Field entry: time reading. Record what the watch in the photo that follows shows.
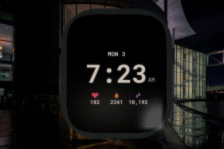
7:23
